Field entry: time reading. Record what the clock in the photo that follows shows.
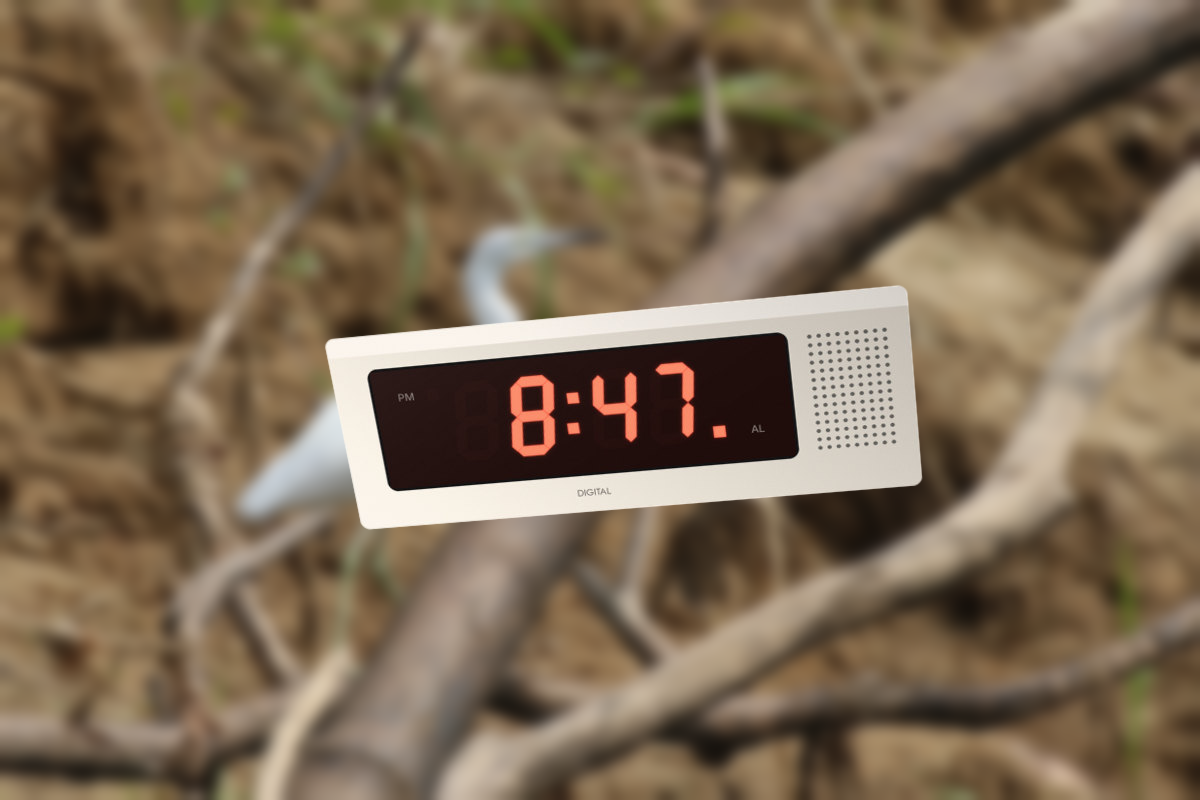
8:47
